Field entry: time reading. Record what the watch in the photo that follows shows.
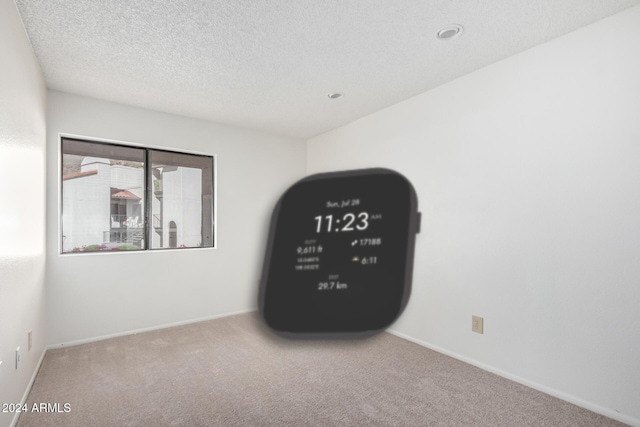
11:23
